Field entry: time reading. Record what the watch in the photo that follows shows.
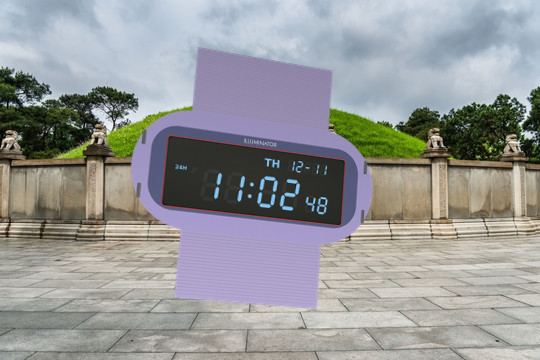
11:02:48
